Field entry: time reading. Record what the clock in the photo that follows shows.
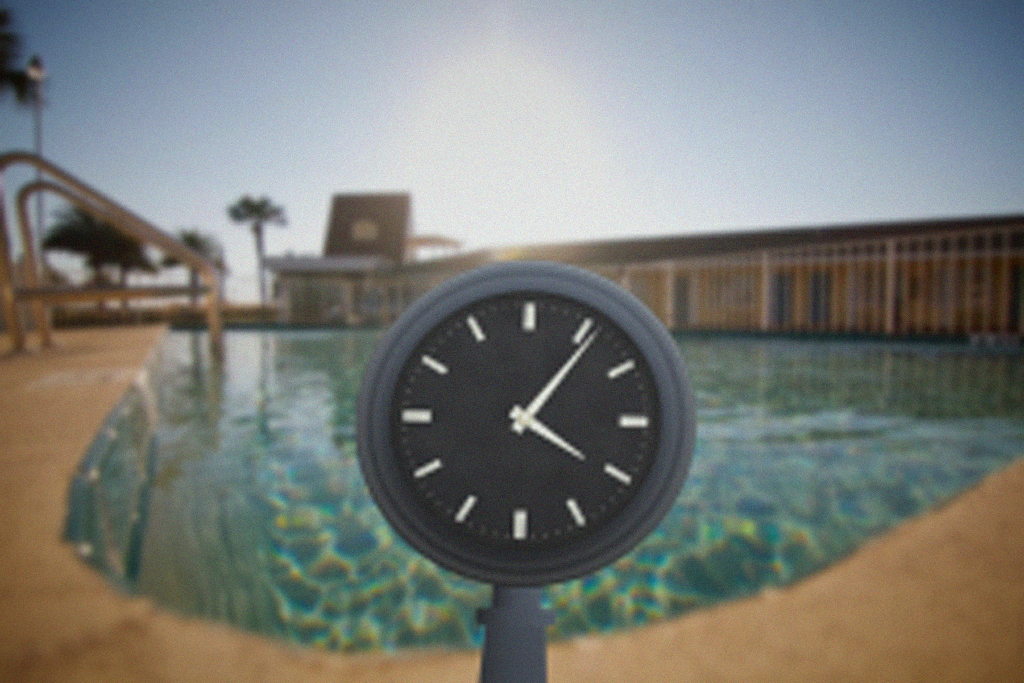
4:06
